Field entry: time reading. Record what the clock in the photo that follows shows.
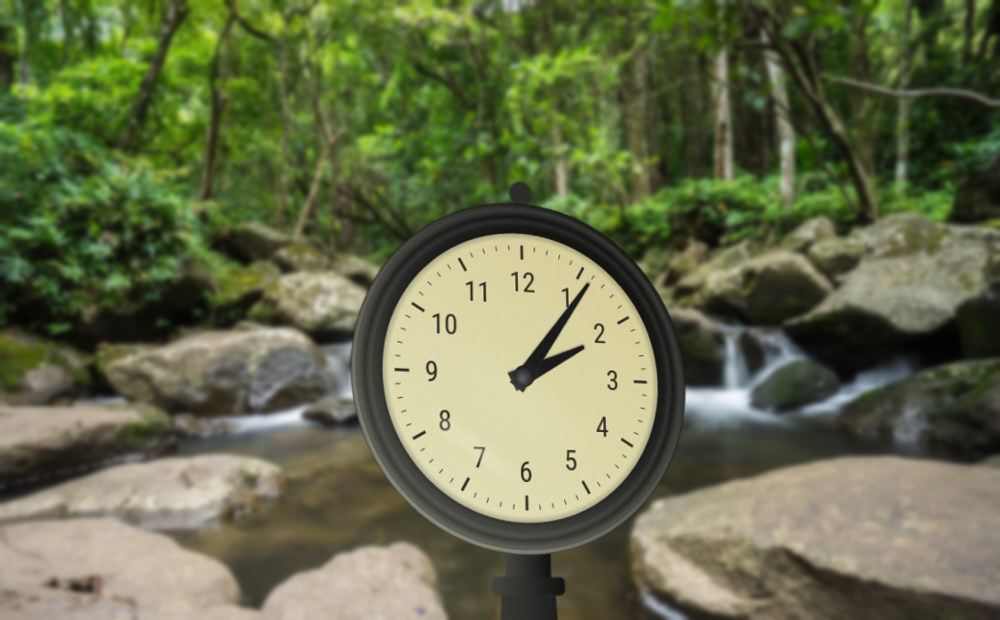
2:06
